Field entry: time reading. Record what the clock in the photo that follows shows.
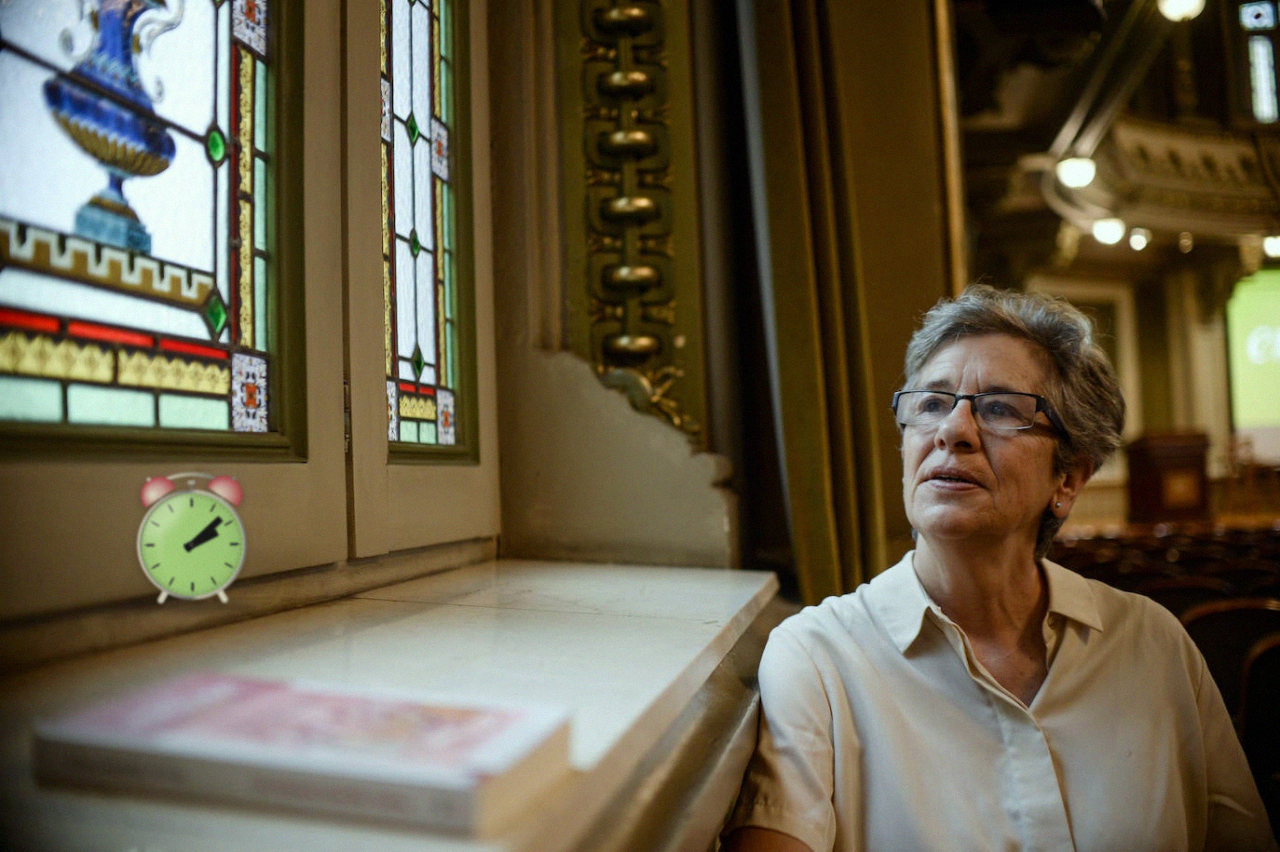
2:08
